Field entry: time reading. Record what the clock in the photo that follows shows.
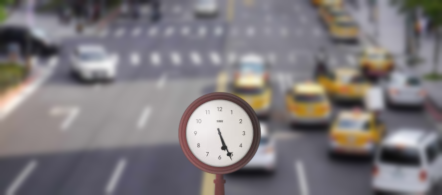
5:26
